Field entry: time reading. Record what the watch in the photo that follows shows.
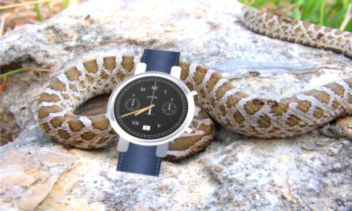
7:40
